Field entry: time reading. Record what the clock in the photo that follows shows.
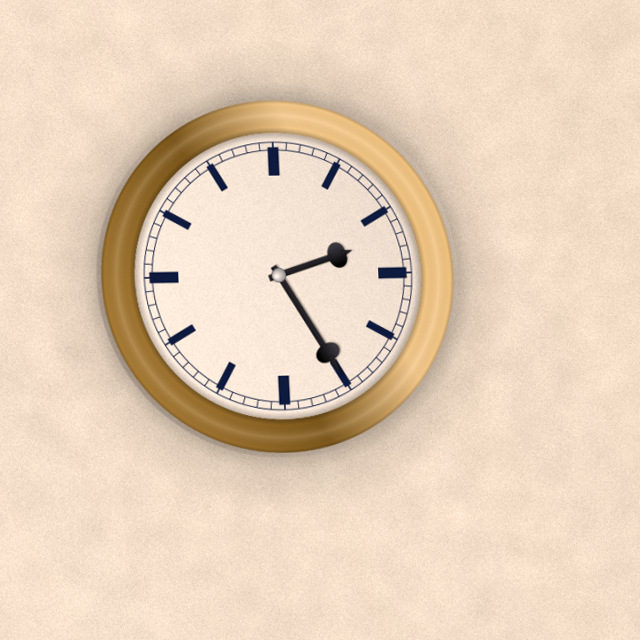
2:25
